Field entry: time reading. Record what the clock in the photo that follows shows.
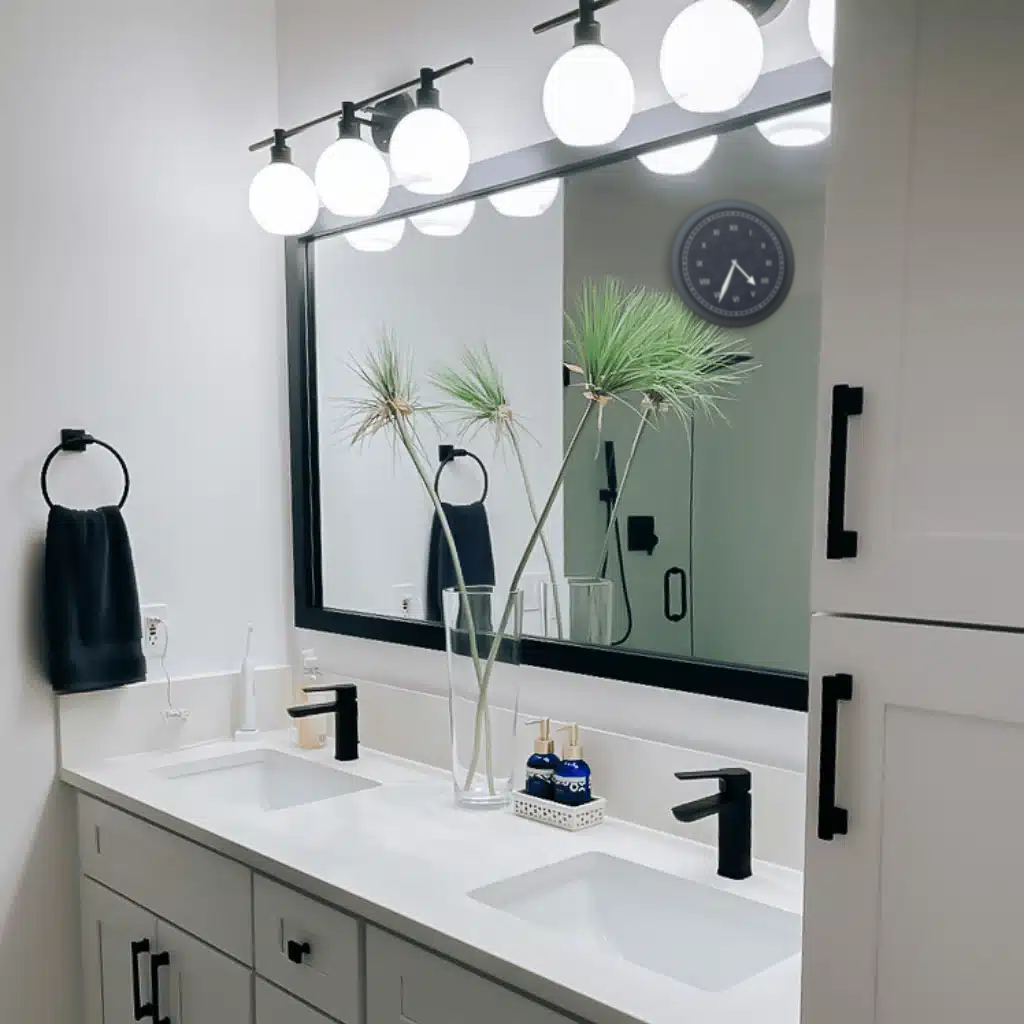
4:34
